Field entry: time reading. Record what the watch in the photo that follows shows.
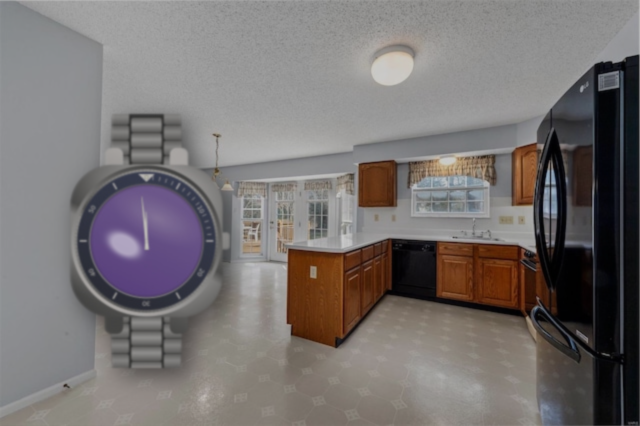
11:59
